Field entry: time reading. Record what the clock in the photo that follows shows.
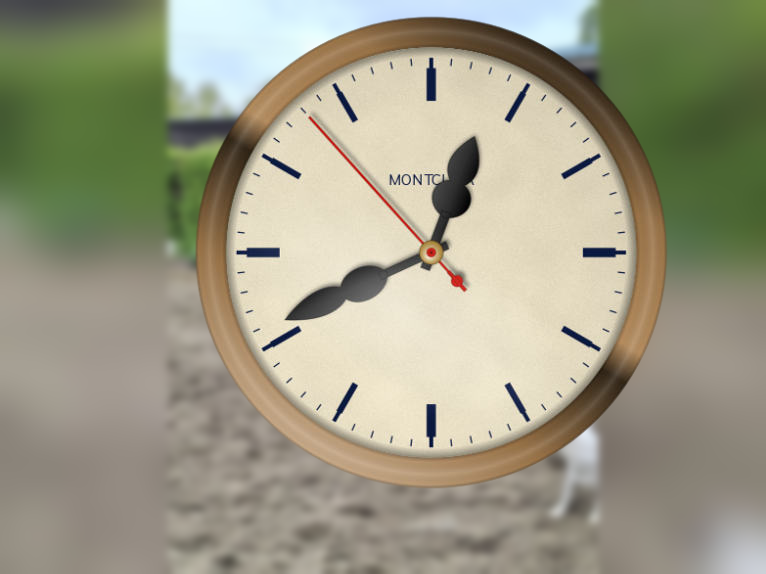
12:40:53
